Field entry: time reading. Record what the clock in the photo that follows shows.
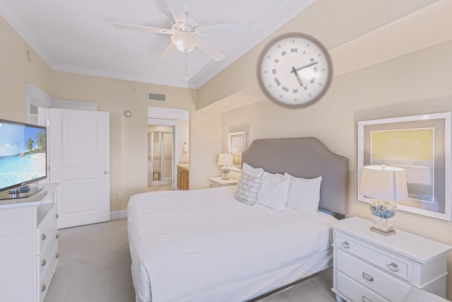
5:12
